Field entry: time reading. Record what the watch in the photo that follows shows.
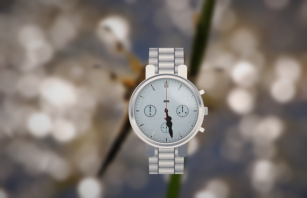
5:28
